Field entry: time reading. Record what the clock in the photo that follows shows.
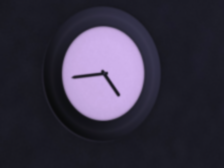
4:44
